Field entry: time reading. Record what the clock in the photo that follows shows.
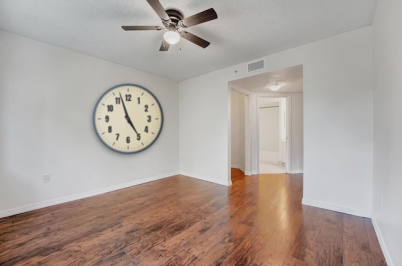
4:57
